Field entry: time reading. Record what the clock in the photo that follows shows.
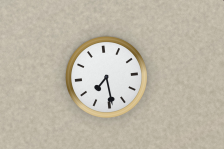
7:29
